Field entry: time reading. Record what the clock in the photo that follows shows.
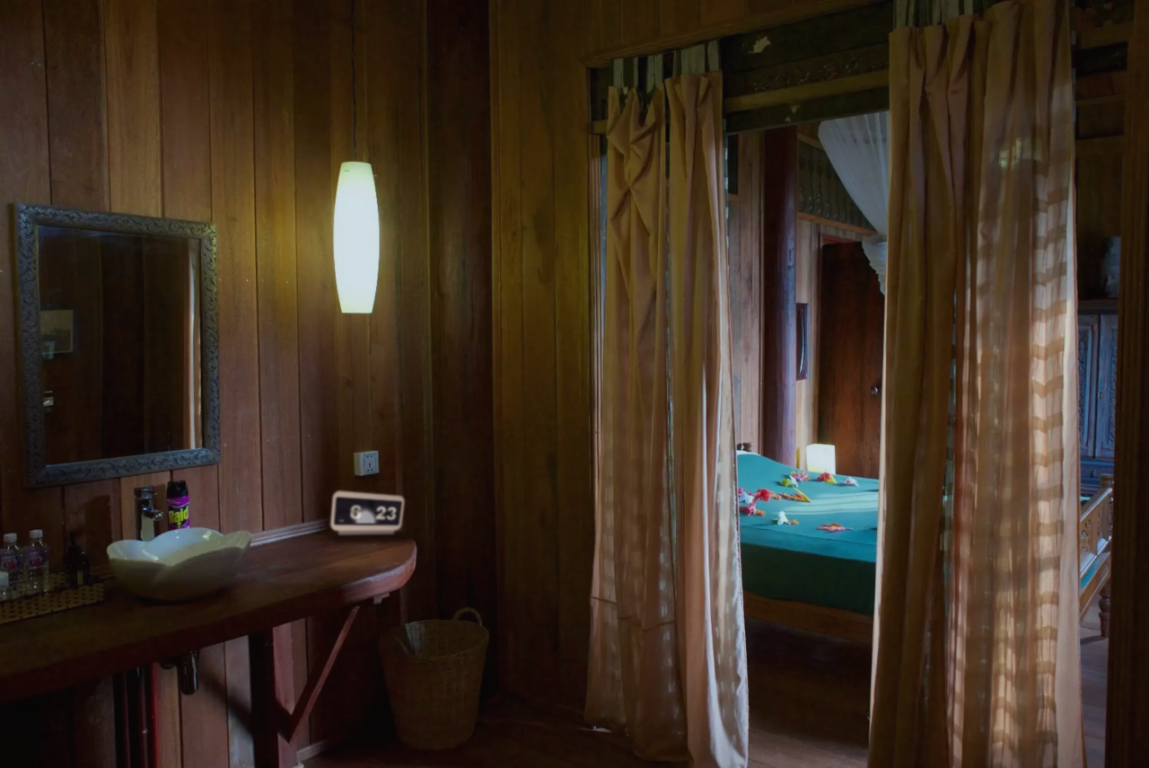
6:23
